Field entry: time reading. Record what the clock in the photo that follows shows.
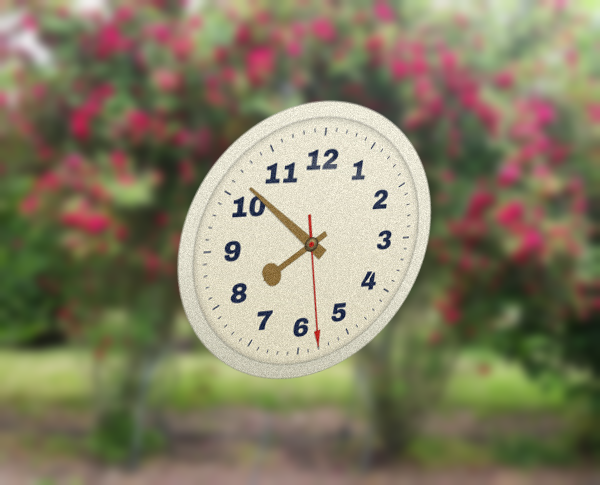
7:51:28
